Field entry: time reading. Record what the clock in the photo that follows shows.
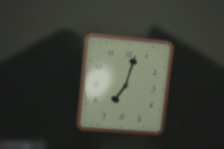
7:02
